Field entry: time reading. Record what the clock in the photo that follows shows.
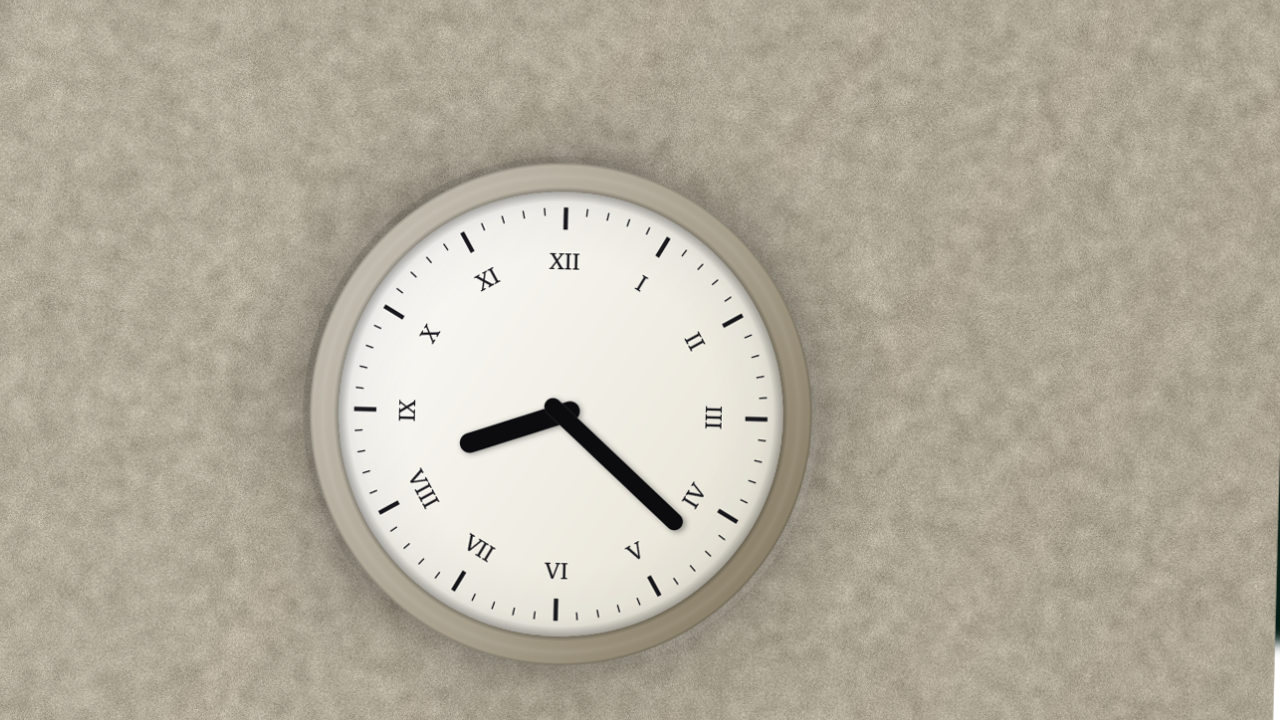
8:22
